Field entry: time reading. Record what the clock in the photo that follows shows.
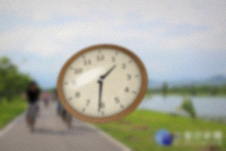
1:31
